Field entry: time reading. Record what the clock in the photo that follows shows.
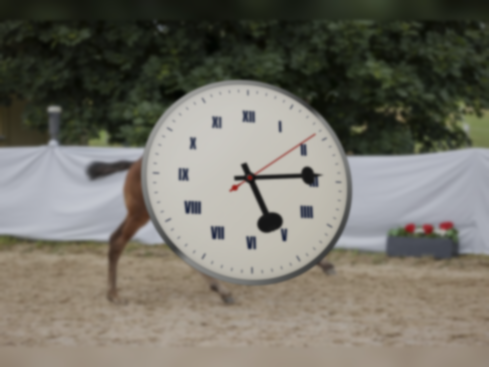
5:14:09
